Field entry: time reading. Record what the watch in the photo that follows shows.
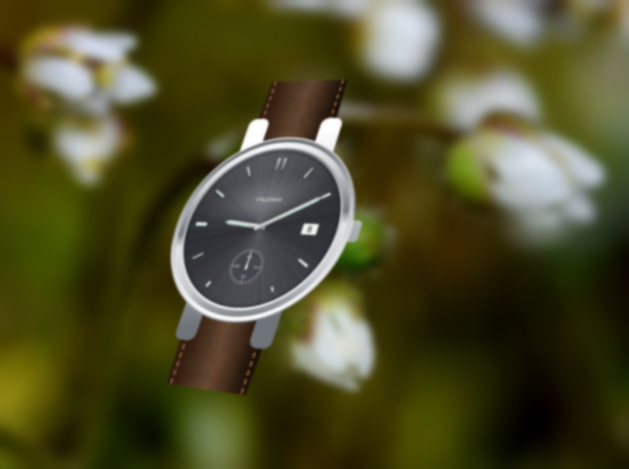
9:10
